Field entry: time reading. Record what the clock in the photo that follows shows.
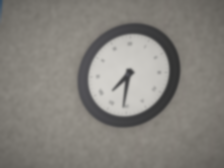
7:31
